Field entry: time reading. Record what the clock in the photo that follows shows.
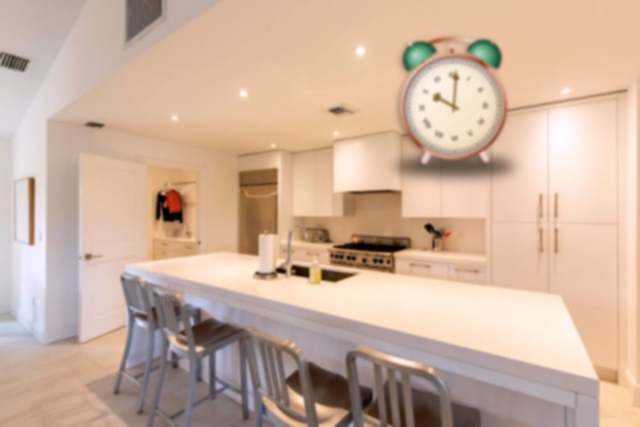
10:01
